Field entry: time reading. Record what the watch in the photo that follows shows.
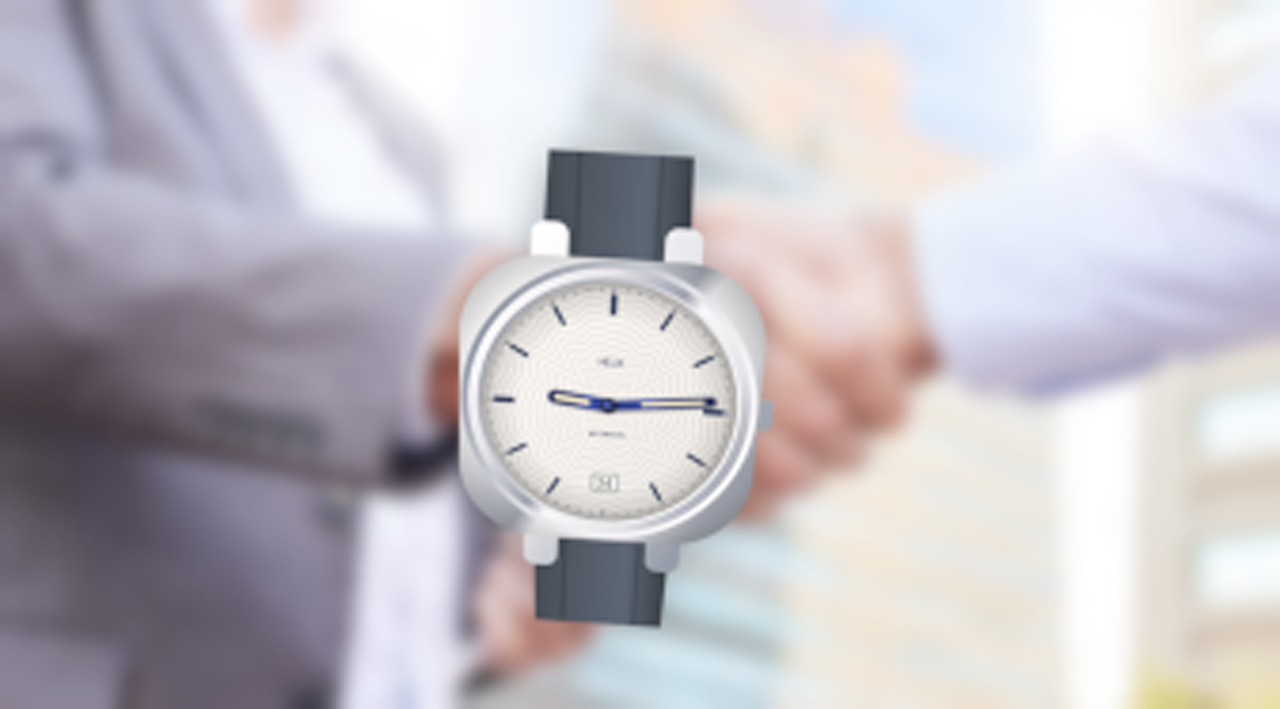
9:14
